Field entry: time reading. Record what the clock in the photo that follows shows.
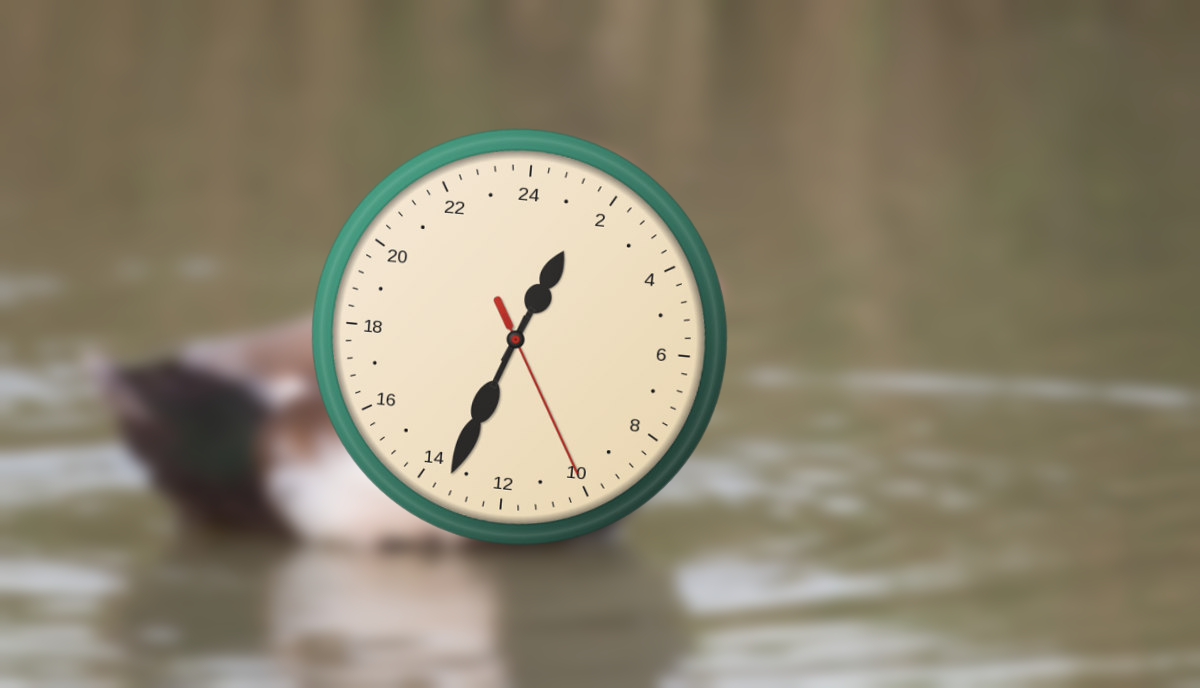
1:33:25
